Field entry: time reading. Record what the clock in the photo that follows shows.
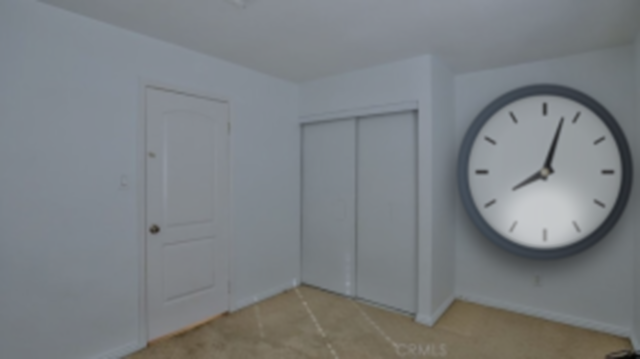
8:03
